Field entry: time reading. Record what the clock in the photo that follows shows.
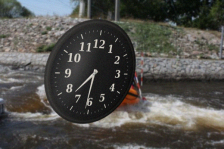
7:31
